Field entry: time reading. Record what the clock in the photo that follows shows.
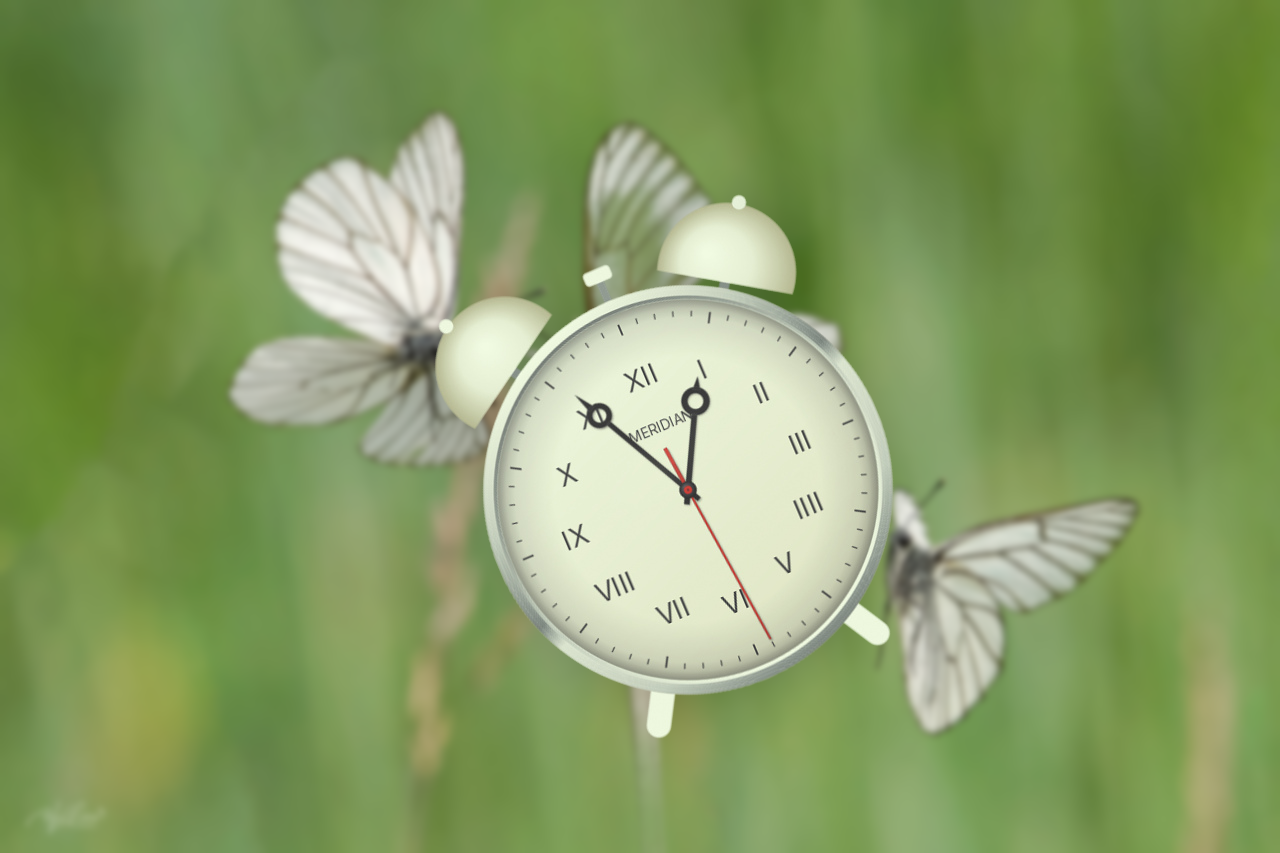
12:55:29
